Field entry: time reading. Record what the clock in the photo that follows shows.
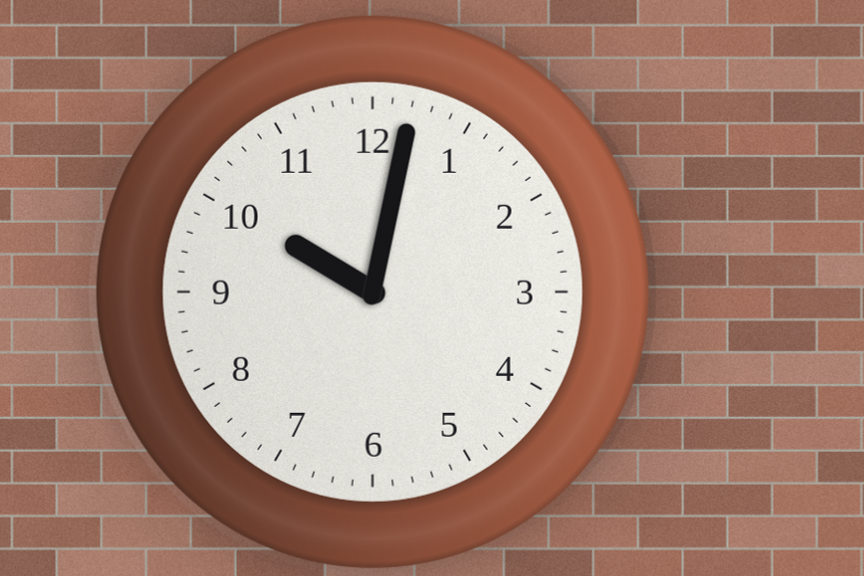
10:02
